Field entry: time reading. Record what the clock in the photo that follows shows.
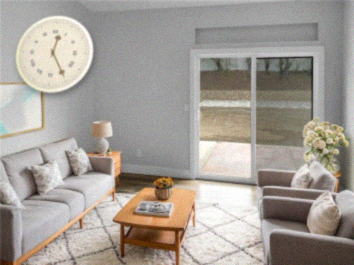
12:25
